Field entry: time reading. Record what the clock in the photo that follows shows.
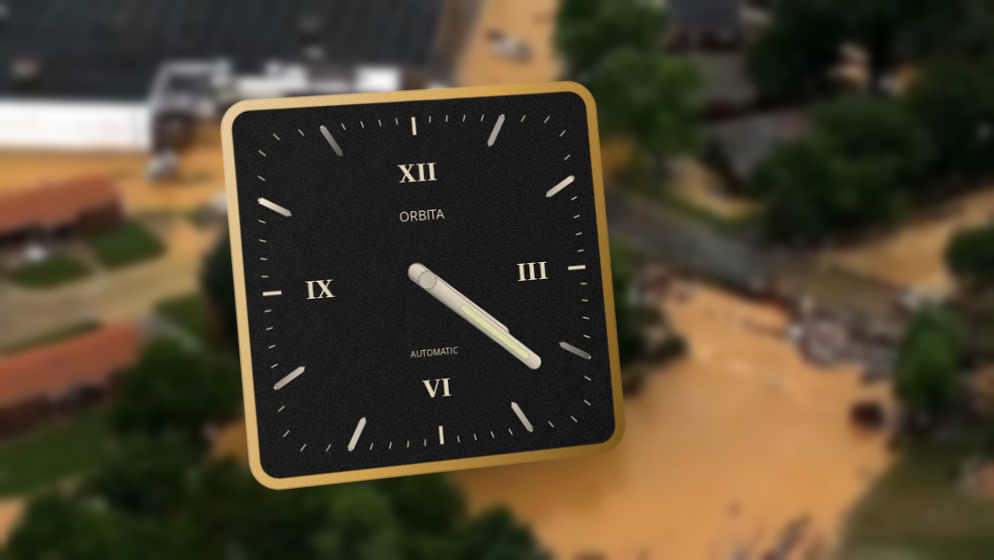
4:22
